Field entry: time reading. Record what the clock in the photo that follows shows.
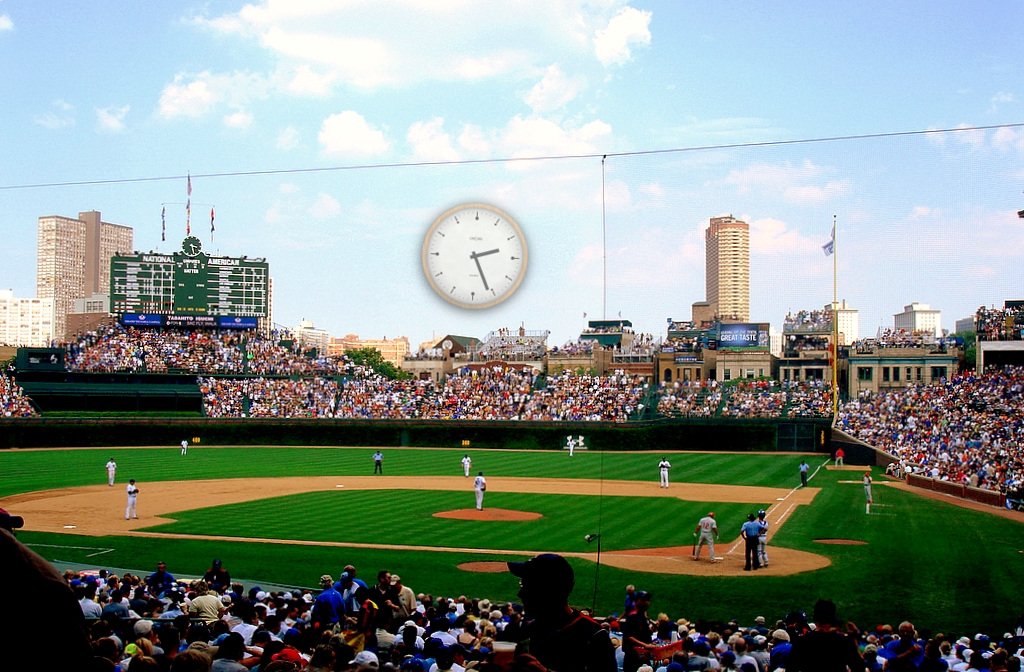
2:26
